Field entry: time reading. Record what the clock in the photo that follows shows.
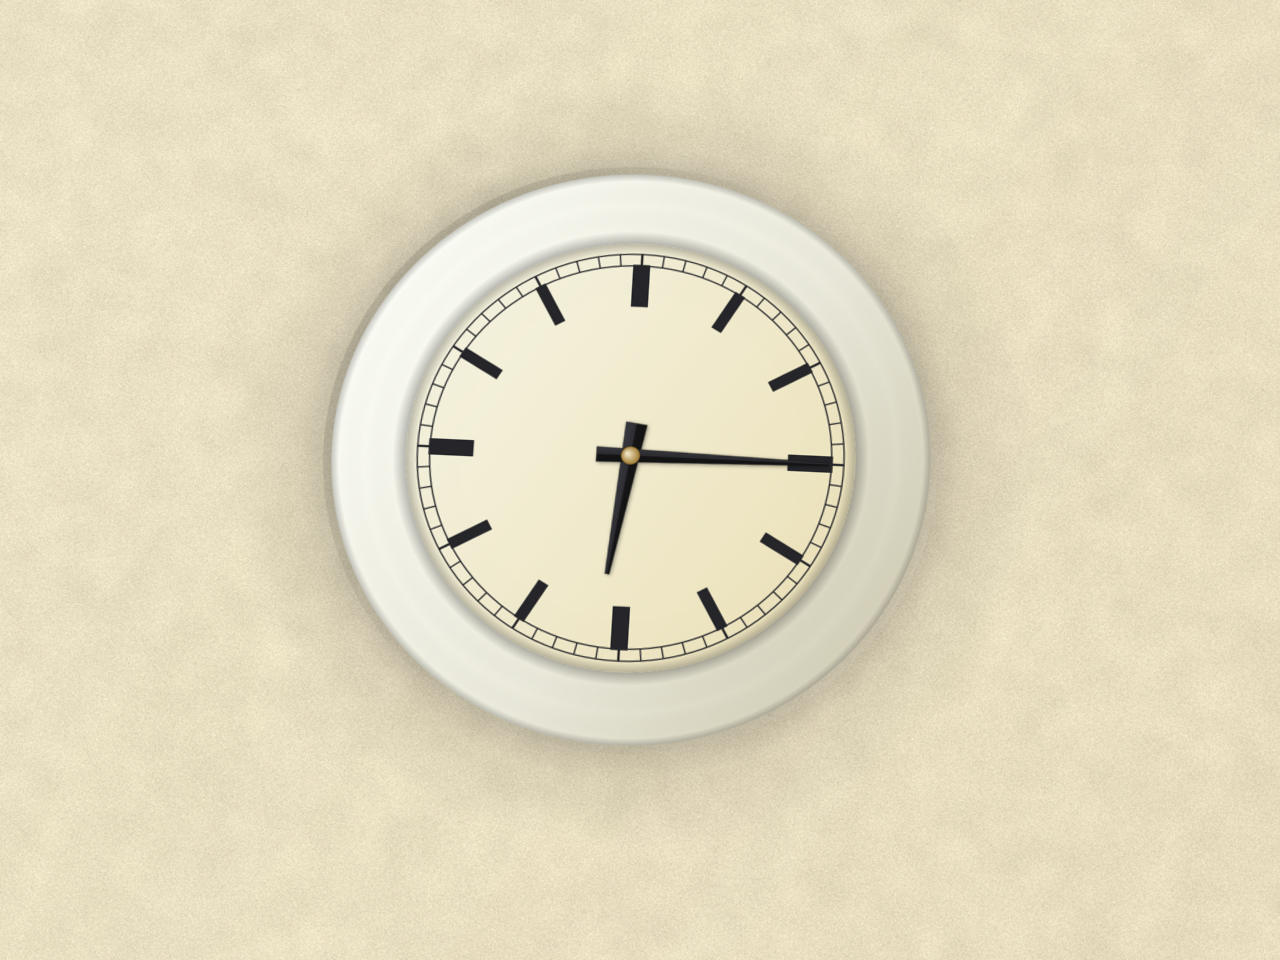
6:15
